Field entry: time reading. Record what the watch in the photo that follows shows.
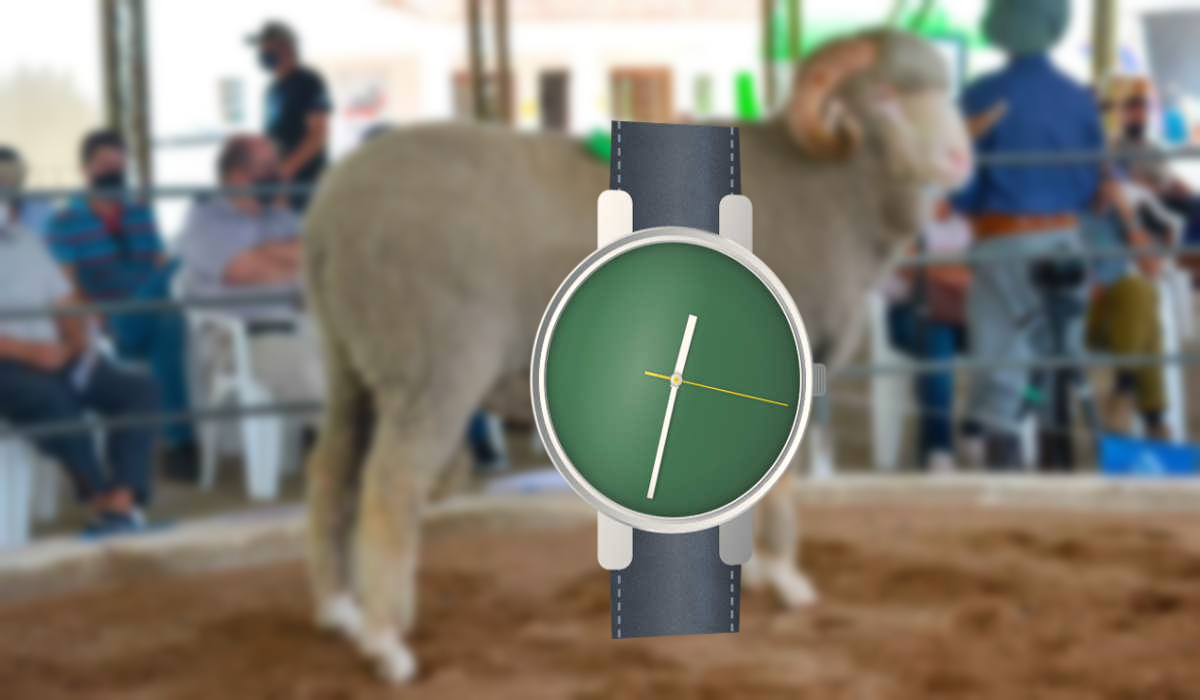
12:32:17
